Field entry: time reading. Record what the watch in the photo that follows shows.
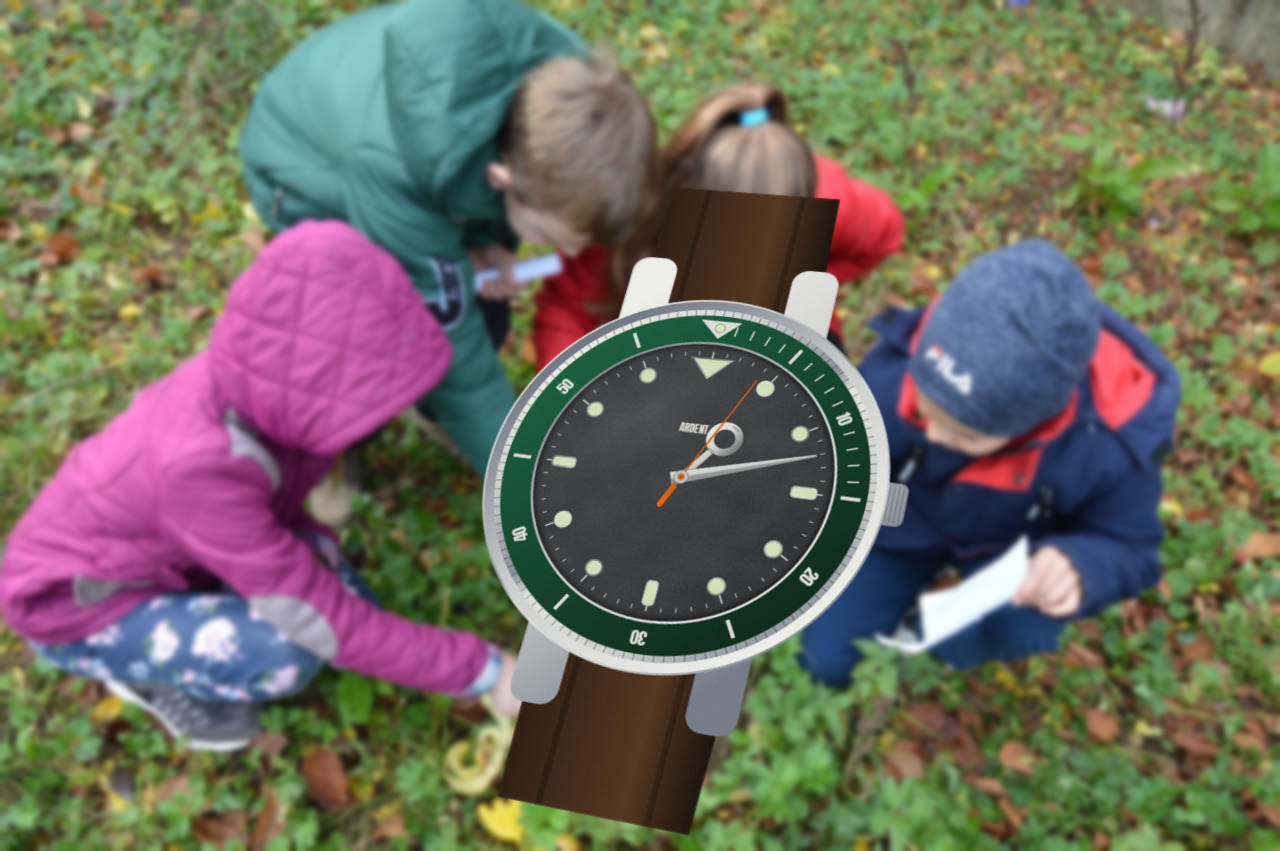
1:12:04
